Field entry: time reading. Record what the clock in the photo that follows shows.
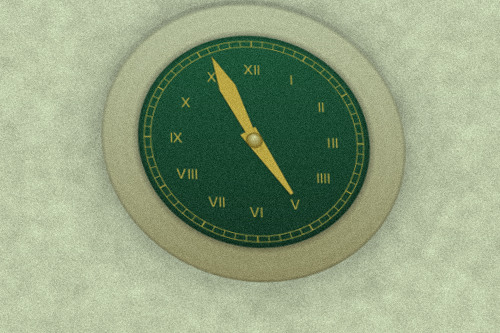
4:56
